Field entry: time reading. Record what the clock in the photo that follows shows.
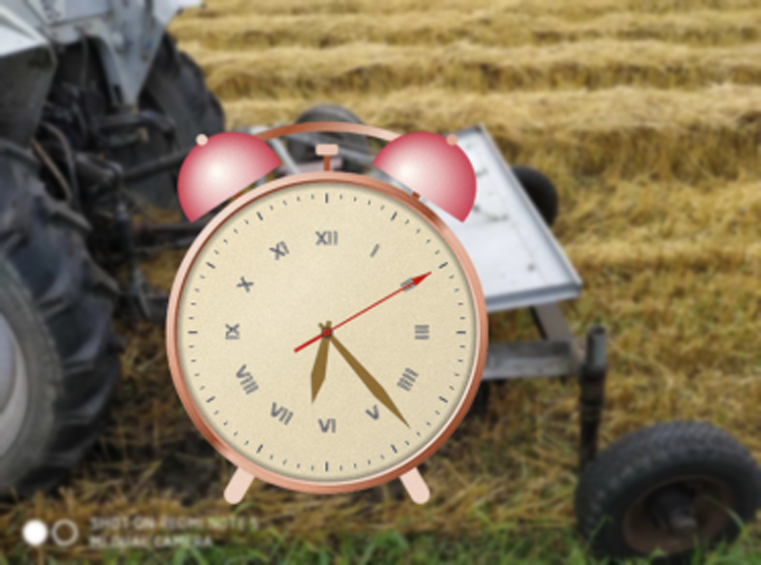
6:23:10
